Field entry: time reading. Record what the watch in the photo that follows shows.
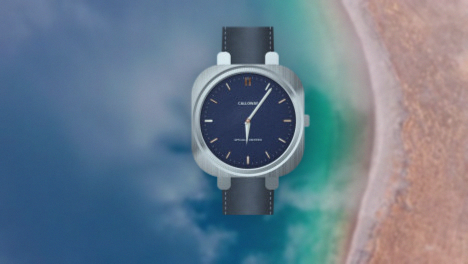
6:06
